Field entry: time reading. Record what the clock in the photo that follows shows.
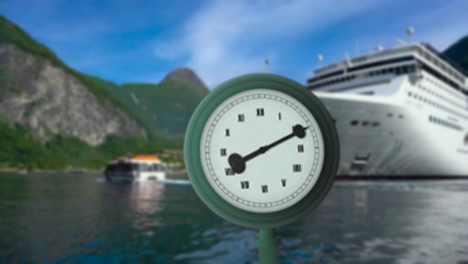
8:11
